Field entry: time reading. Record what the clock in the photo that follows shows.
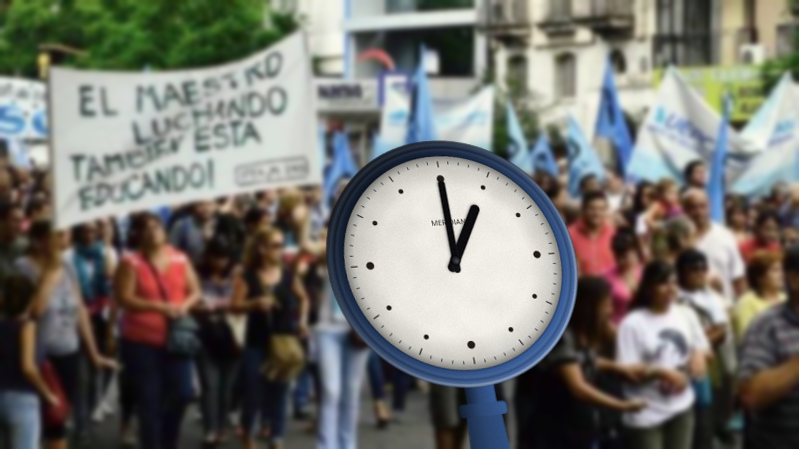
1:00
